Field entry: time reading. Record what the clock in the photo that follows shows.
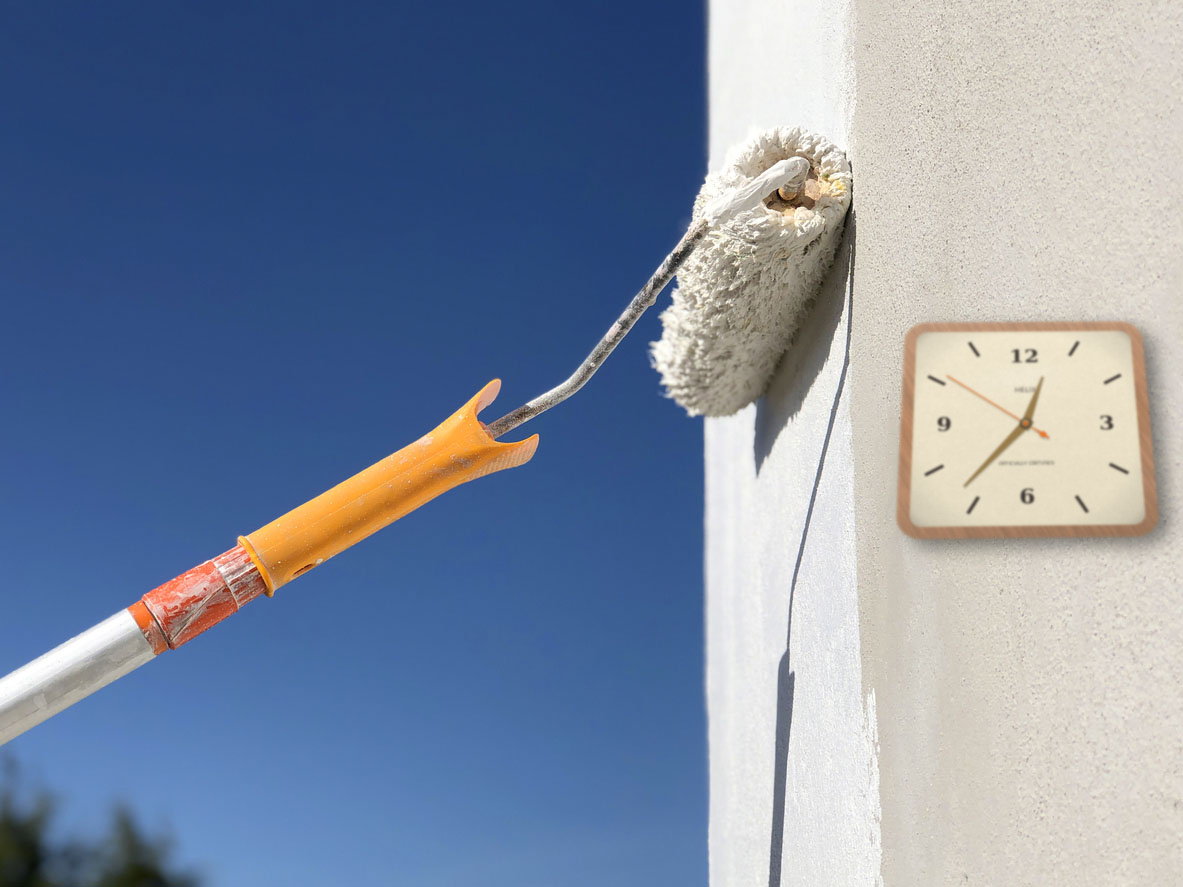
12:36:51
